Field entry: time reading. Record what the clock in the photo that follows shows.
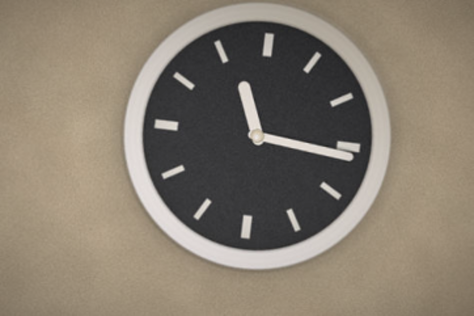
11:16
